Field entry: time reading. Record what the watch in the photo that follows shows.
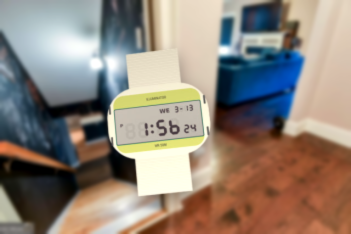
1:56
